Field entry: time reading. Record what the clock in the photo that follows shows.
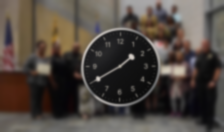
1:40
